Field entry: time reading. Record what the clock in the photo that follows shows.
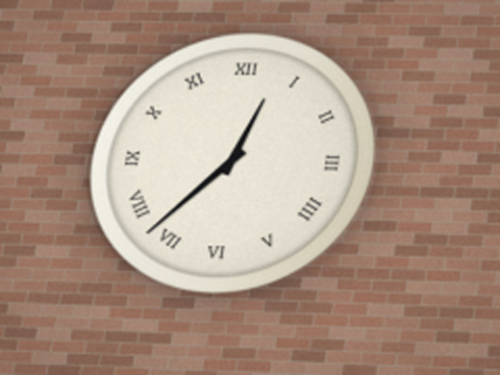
12:37
